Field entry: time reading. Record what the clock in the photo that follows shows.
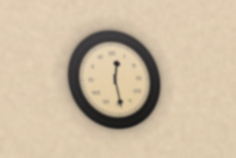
12:29
